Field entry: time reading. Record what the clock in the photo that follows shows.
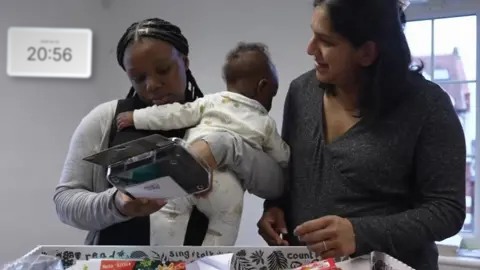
20:56
